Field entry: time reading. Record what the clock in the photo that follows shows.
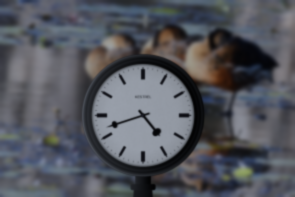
4:42
